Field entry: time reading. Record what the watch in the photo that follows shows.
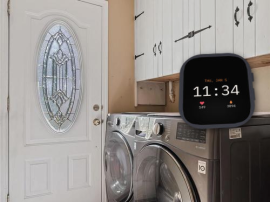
11:34
